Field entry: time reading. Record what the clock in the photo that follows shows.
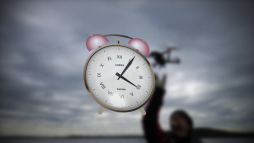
4:06
